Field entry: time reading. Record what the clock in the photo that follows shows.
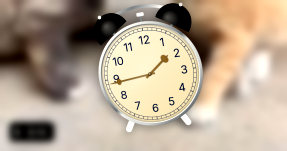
1:44
